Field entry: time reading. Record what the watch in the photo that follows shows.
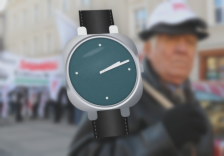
2:12
